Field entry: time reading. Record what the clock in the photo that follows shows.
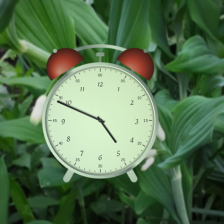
4:49
